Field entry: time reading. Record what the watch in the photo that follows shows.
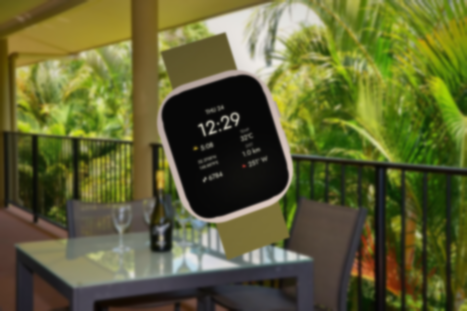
12:29
